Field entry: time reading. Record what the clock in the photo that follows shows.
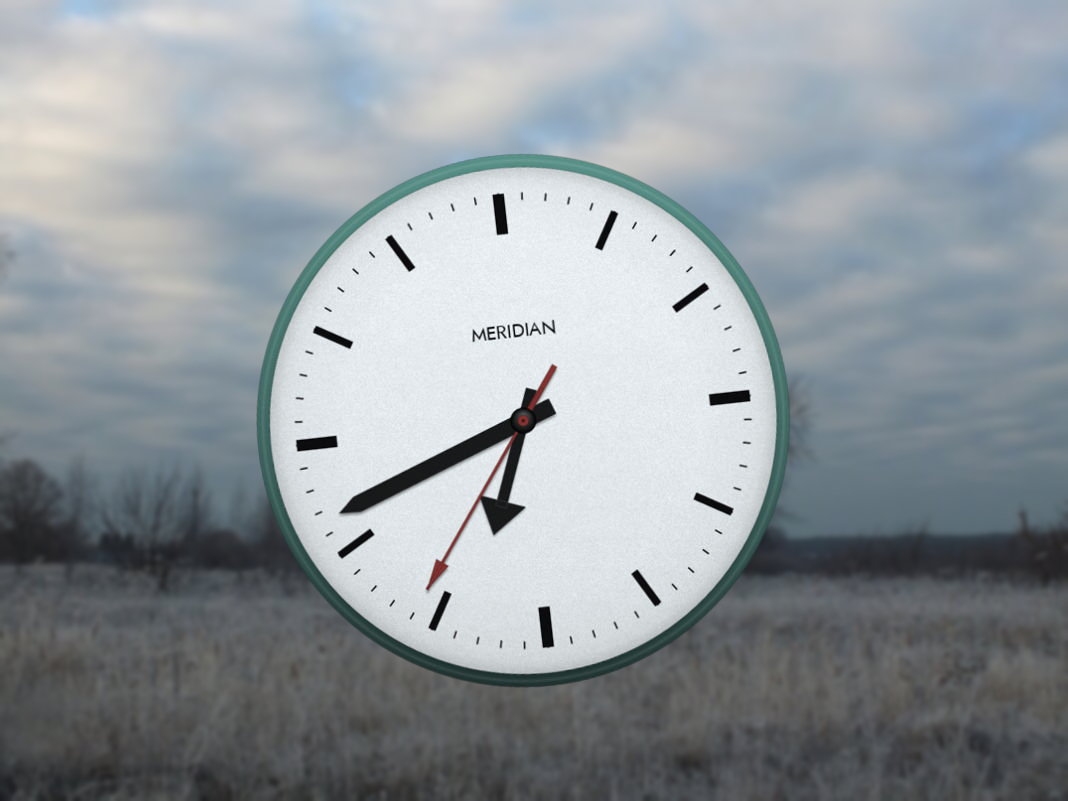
6:41:36
